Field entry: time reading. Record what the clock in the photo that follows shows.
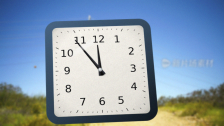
11:54
